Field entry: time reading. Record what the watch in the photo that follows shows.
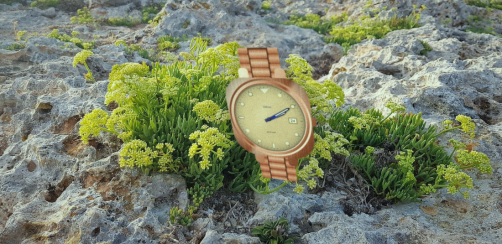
2:10
